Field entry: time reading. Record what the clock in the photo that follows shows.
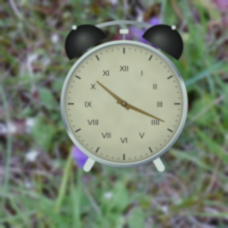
10:19
